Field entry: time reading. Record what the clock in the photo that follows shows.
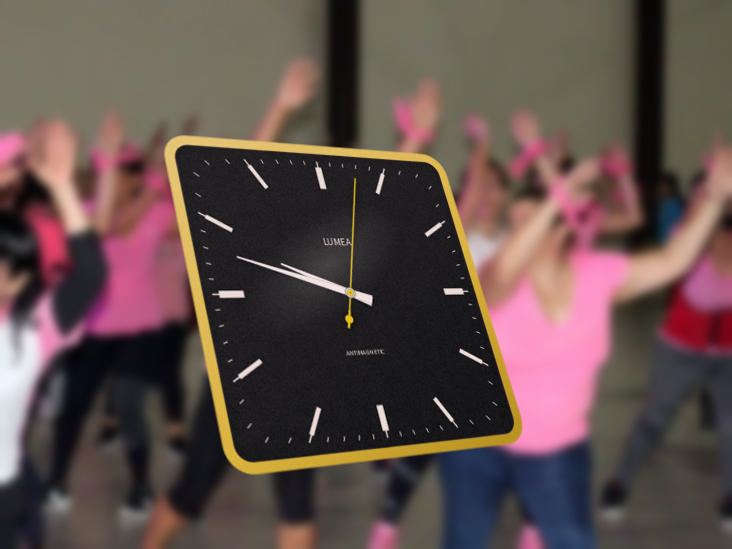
9:48:03
